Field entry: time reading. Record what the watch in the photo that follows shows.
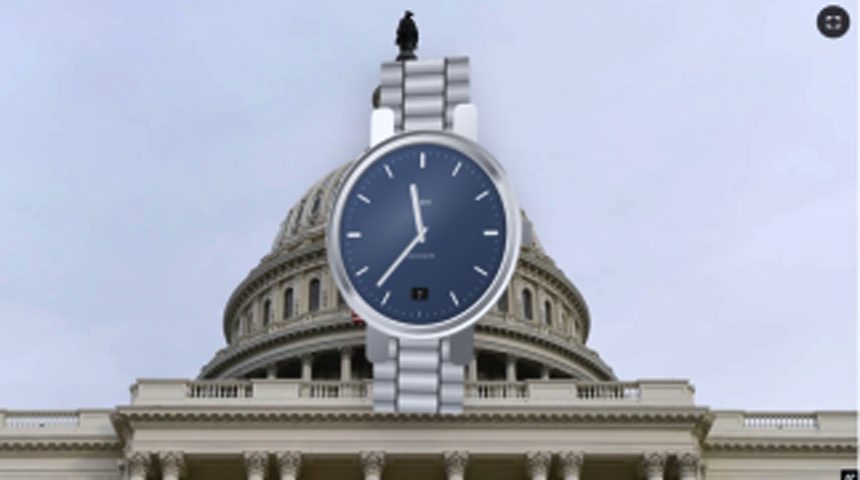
11:37
